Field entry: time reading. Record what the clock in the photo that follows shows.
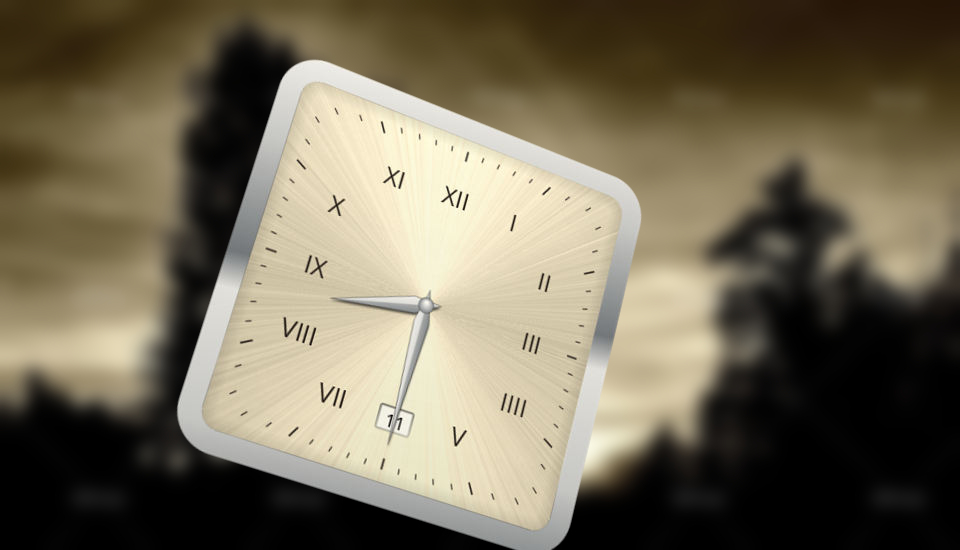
8:30
